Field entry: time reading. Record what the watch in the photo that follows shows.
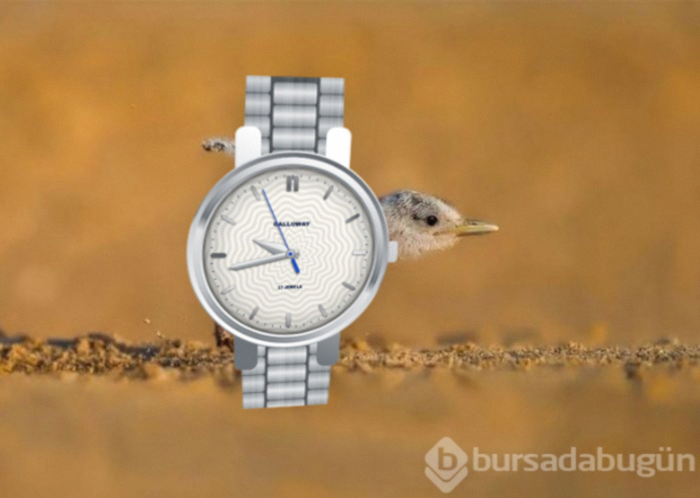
9:42:56
